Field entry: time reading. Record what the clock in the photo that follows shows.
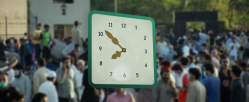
7:52
